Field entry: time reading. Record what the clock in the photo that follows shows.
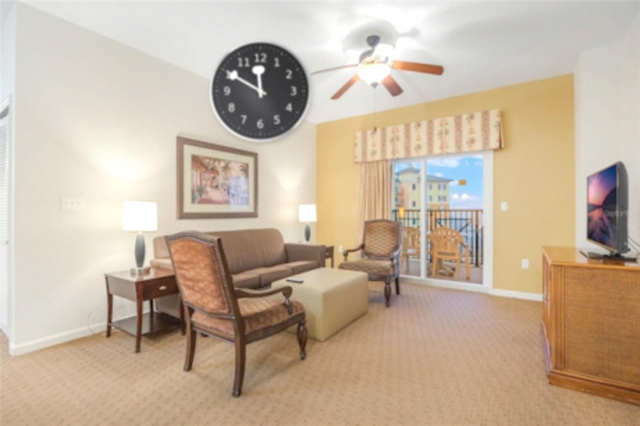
11:50
